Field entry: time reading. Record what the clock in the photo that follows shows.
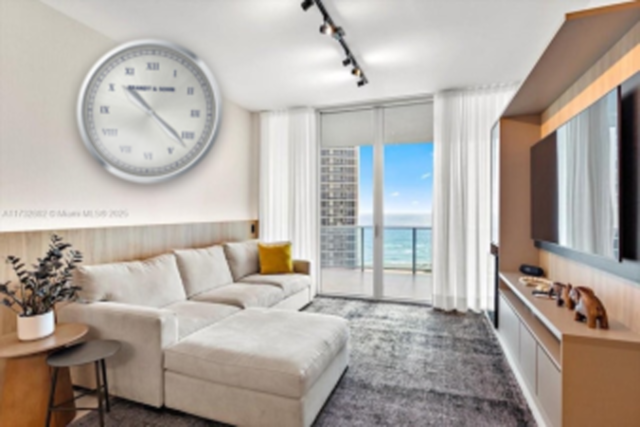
10:22
